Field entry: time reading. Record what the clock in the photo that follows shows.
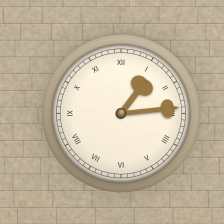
1:14
